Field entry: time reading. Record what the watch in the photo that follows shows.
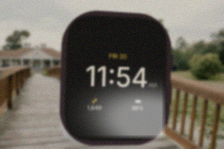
11:54
